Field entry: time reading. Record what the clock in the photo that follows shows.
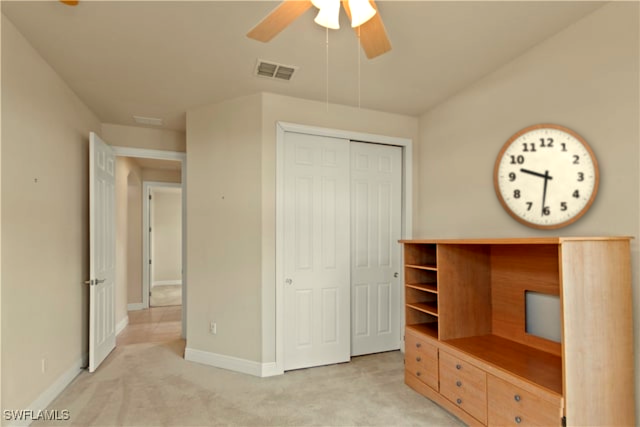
9:31
